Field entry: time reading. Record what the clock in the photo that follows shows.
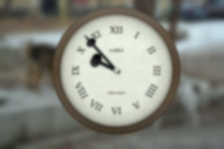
9:53
